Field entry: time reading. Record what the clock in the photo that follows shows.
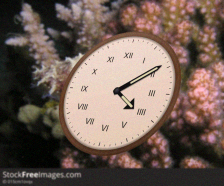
4:09
